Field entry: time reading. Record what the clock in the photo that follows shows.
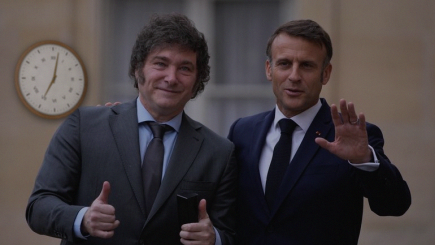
7:02
